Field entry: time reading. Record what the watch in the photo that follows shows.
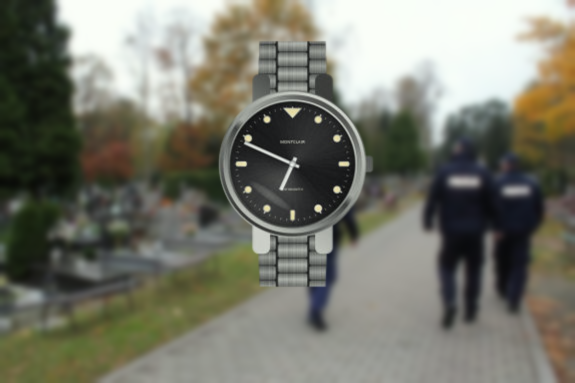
6:49
